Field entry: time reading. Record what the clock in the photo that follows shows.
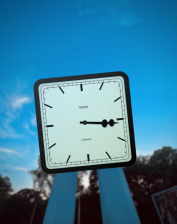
3:16
